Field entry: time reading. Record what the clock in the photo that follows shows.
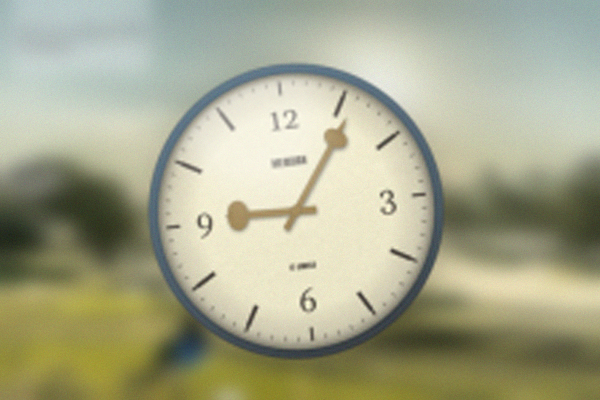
9:06
